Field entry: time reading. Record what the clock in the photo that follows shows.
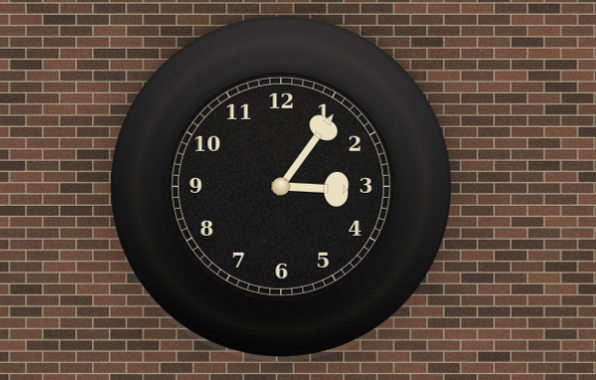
3:06
